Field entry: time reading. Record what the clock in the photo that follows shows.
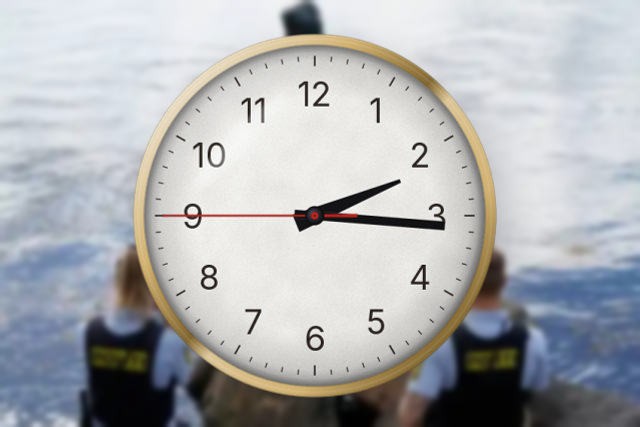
2:15:45
